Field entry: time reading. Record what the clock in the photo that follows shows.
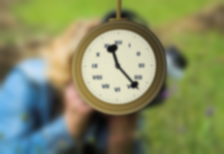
11:23
